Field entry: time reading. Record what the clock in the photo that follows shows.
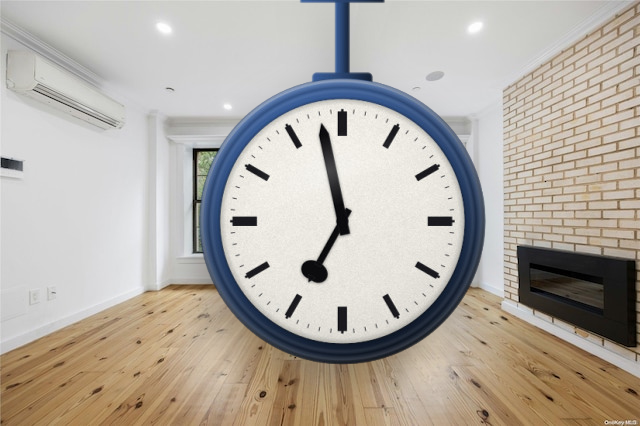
6:58
